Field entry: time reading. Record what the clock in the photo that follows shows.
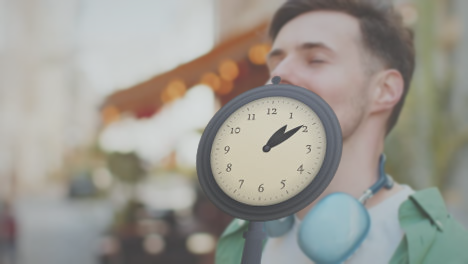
1:09
